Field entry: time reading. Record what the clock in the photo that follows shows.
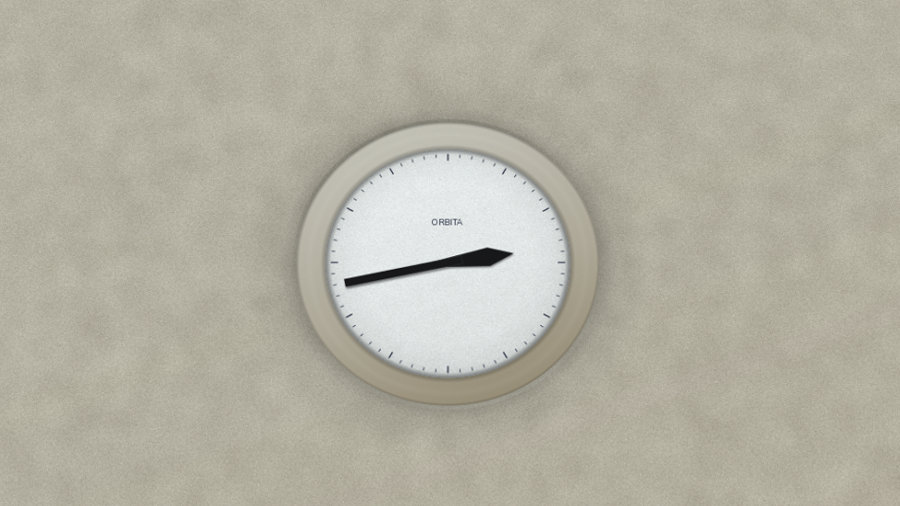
2:43
